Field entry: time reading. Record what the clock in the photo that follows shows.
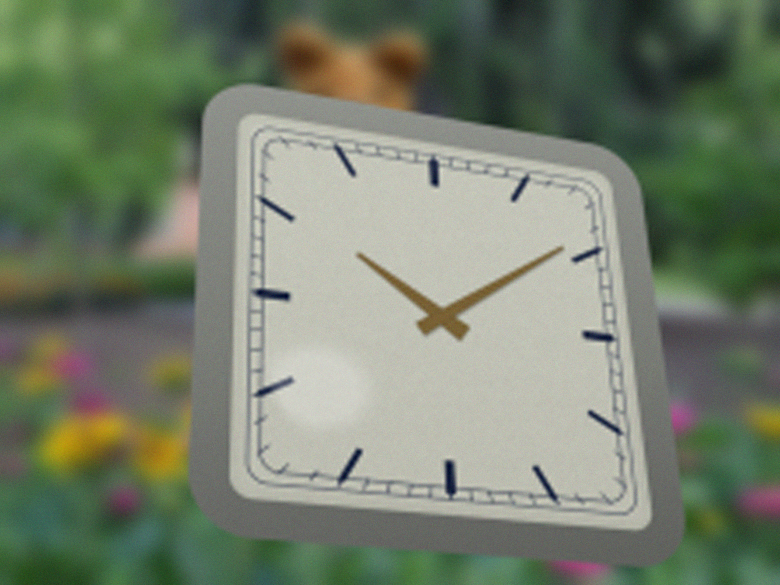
10:09
